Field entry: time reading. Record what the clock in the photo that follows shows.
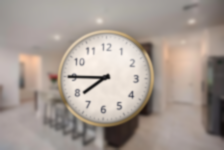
7:45
